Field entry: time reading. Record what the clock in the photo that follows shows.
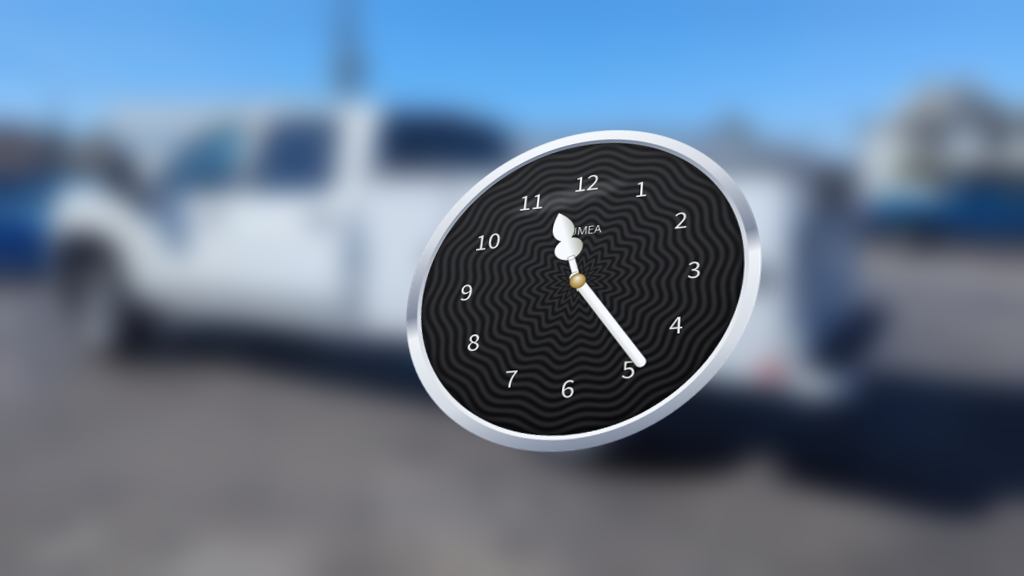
11:24
